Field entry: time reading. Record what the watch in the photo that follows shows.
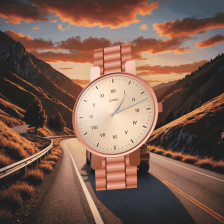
1:12
